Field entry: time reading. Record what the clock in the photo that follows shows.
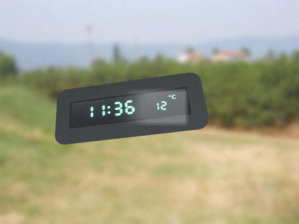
11:36
